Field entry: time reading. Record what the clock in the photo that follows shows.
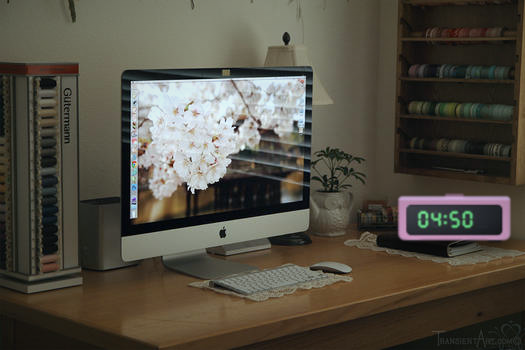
4:50
